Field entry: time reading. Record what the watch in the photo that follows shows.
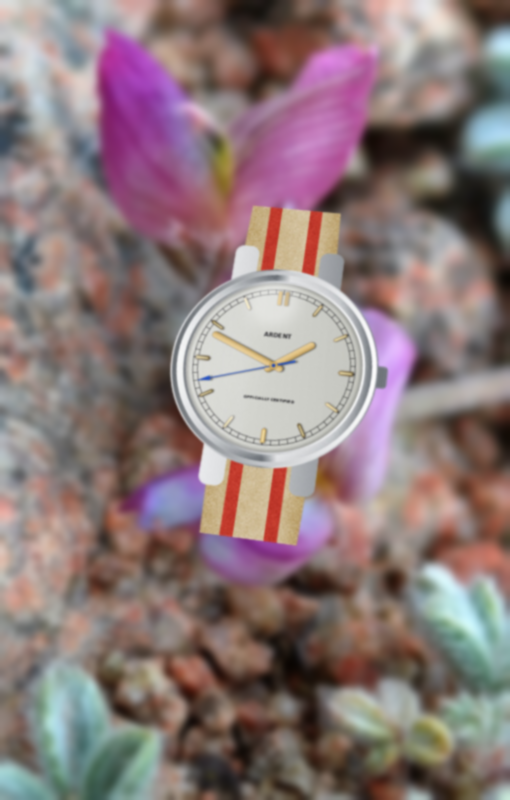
1:48:42
